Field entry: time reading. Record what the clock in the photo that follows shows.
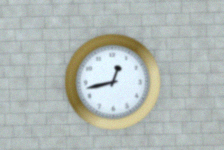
12:43
